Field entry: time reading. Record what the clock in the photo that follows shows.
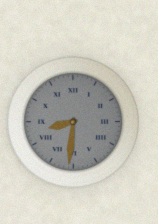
8:31
